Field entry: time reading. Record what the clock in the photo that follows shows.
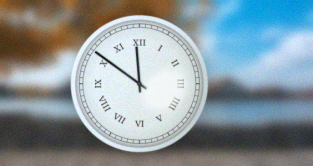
11:51
